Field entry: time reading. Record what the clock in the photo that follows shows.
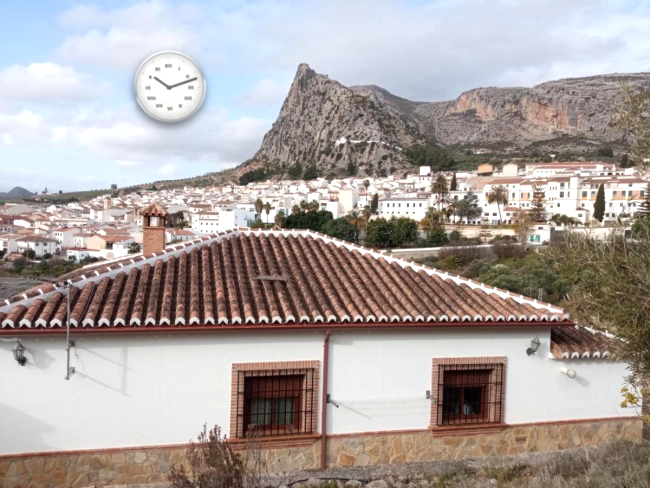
10:12
